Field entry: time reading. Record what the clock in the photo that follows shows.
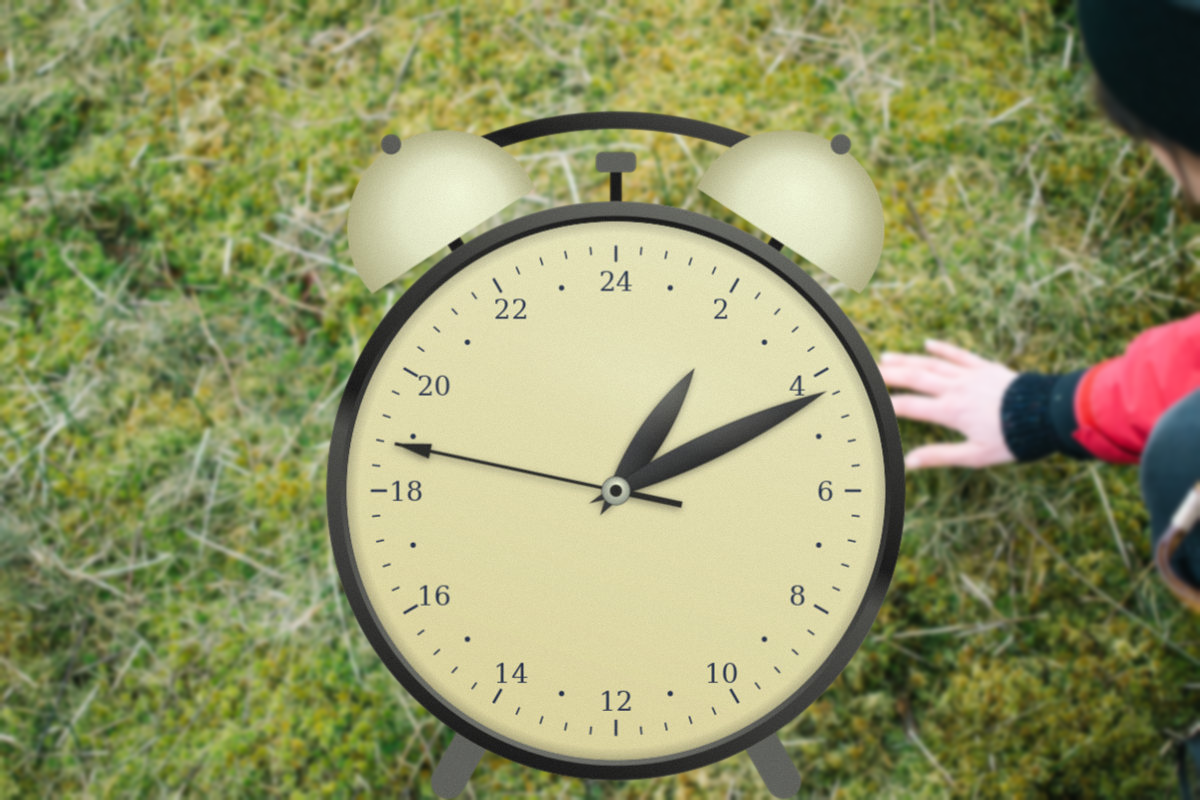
2:10:47
